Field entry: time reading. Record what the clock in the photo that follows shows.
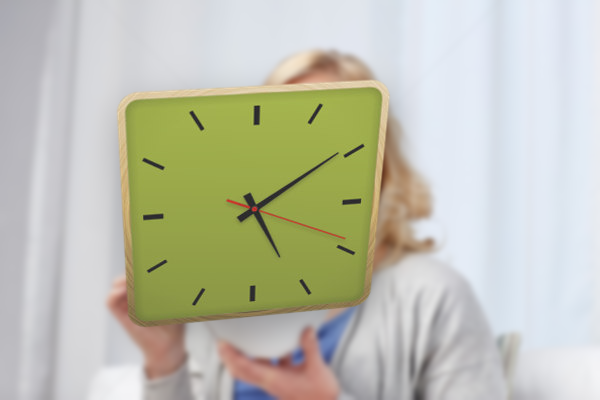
5:09:19
